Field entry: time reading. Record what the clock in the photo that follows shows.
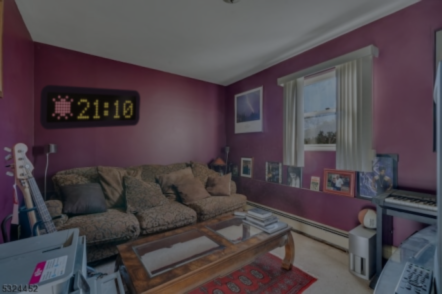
21:10
